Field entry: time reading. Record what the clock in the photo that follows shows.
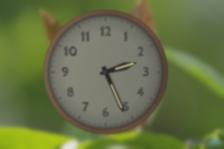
2:26
